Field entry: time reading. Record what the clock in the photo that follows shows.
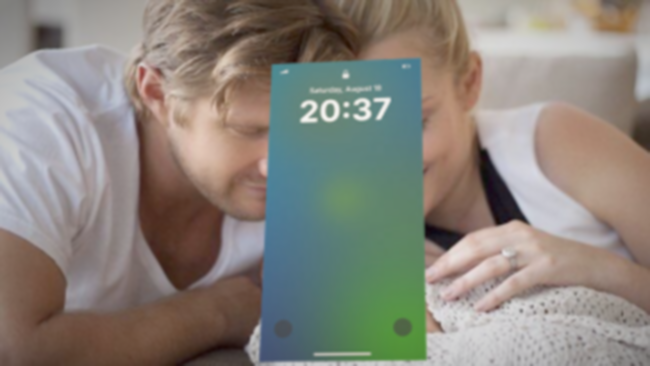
20:37
